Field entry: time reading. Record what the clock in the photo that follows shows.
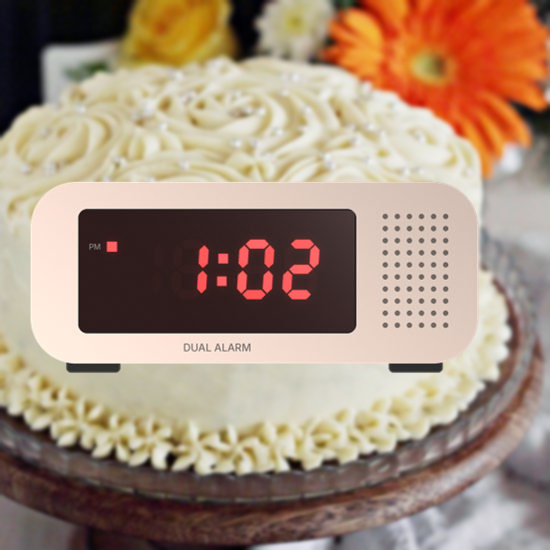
1:02
